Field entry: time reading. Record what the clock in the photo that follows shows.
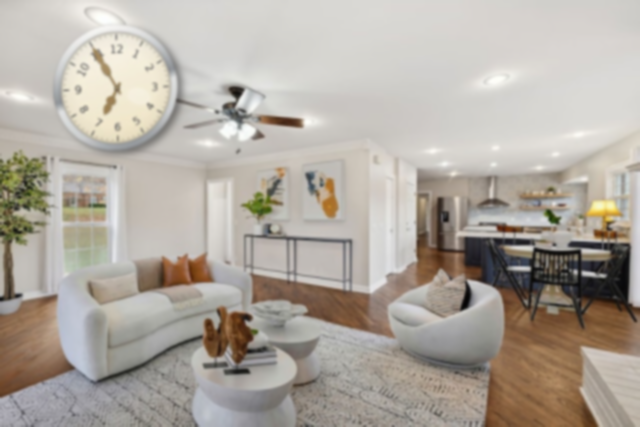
6:55
